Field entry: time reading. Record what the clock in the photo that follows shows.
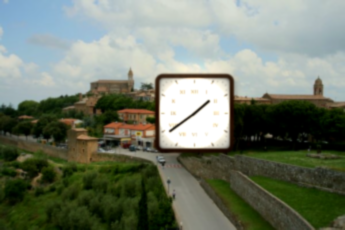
1:39
